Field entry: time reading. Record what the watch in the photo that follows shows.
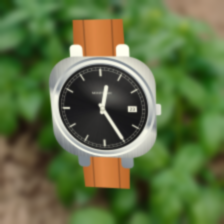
12:25
